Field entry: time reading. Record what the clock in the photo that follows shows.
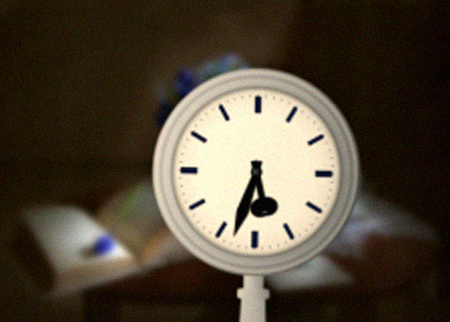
5:33
